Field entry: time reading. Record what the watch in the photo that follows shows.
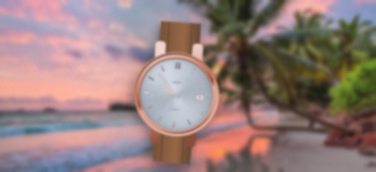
9:53
